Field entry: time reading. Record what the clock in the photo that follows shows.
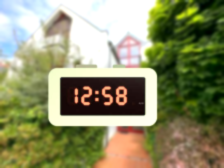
12:58
